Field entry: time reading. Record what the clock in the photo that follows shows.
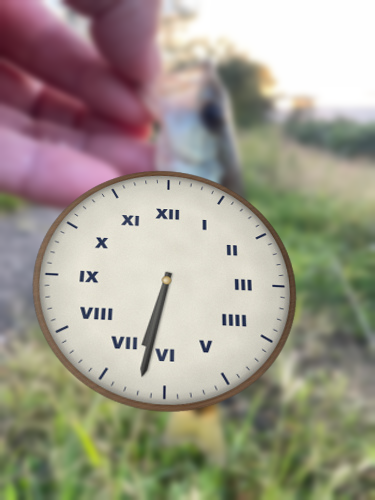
6:32
